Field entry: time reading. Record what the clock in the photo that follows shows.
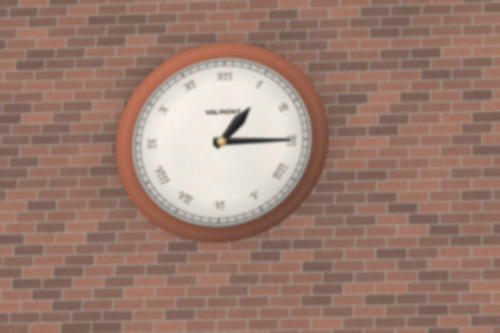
1:15
